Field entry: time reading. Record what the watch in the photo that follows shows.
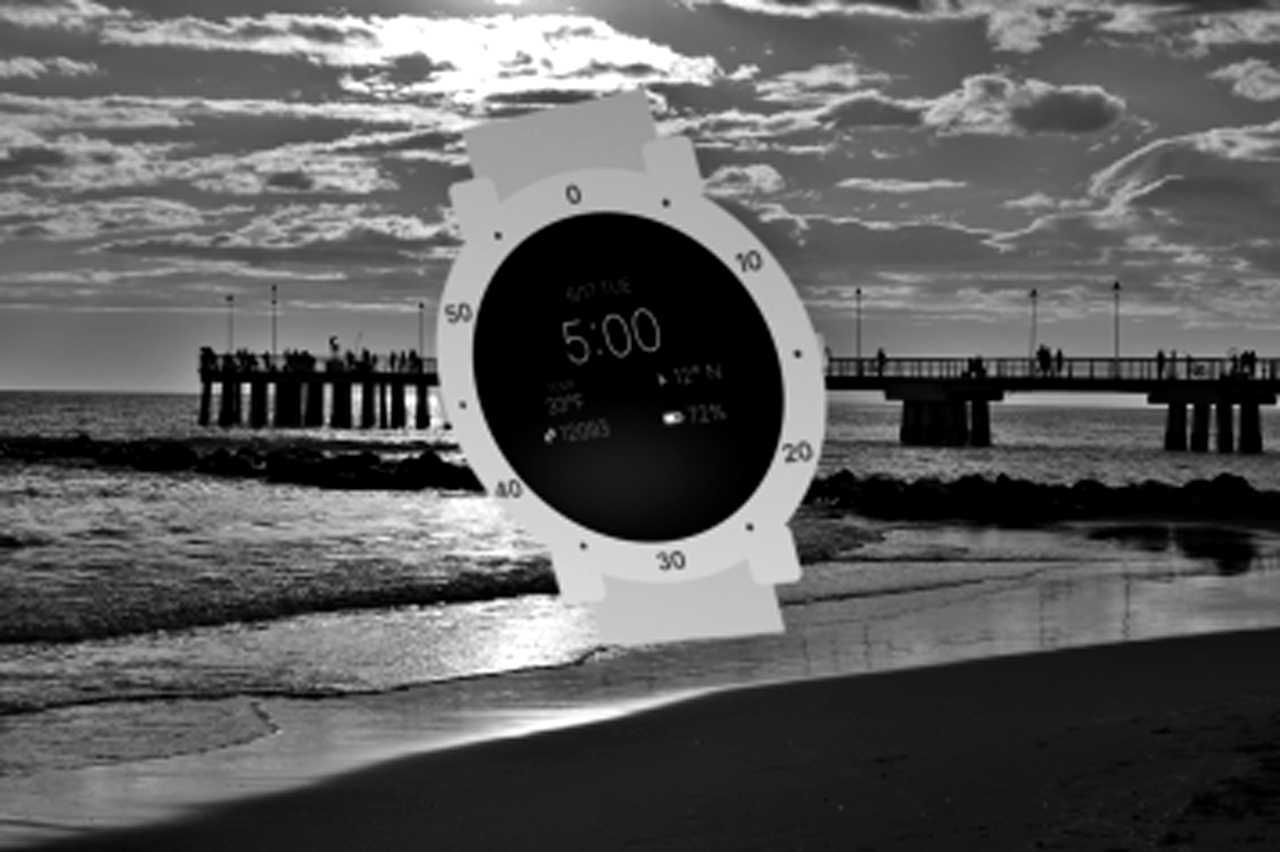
5:00
